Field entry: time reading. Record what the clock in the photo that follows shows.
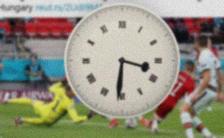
3:31
